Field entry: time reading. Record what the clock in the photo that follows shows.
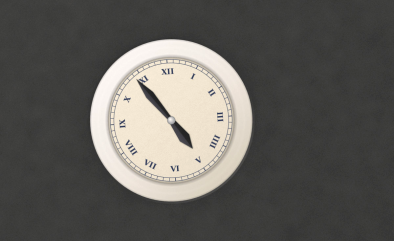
4:54
